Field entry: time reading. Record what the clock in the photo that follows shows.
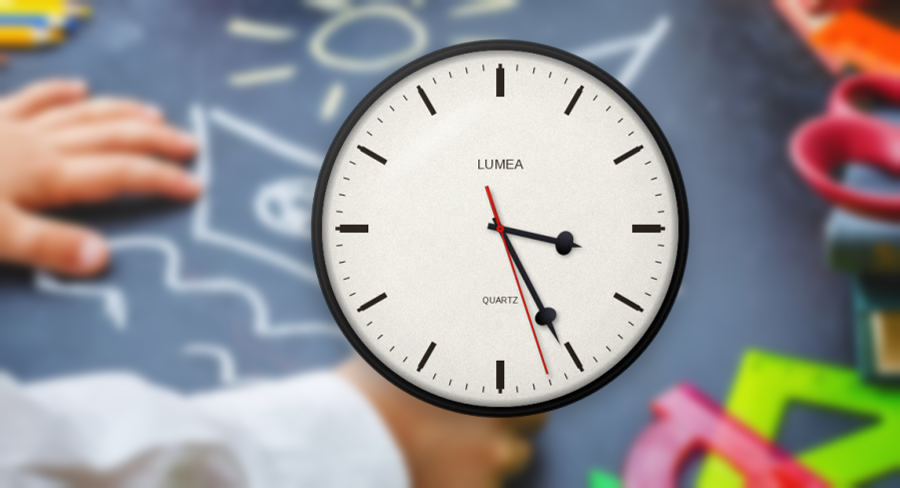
3:25:27
